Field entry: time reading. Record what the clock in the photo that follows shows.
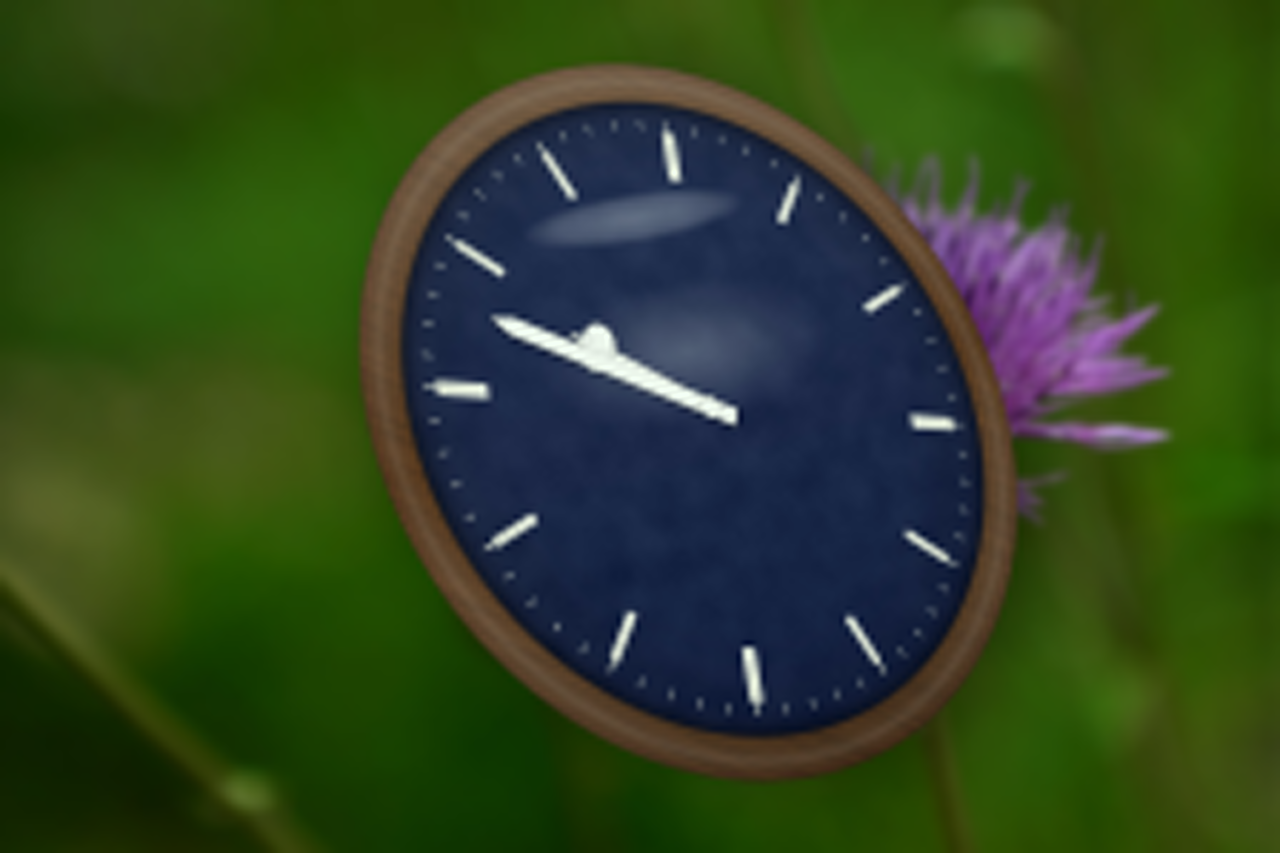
9:48
